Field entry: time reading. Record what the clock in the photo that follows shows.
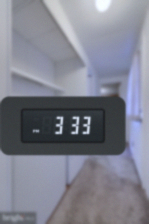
3:33
